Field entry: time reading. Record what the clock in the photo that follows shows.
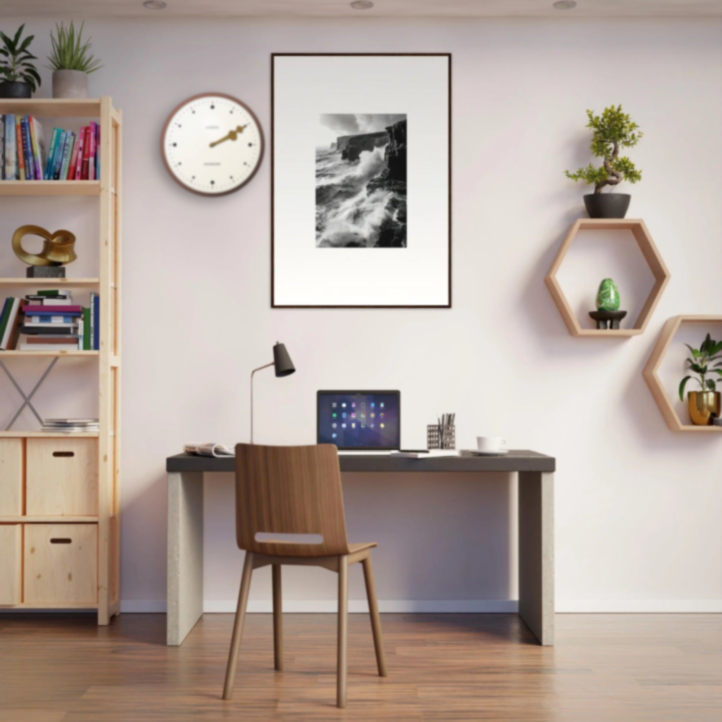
2:10
